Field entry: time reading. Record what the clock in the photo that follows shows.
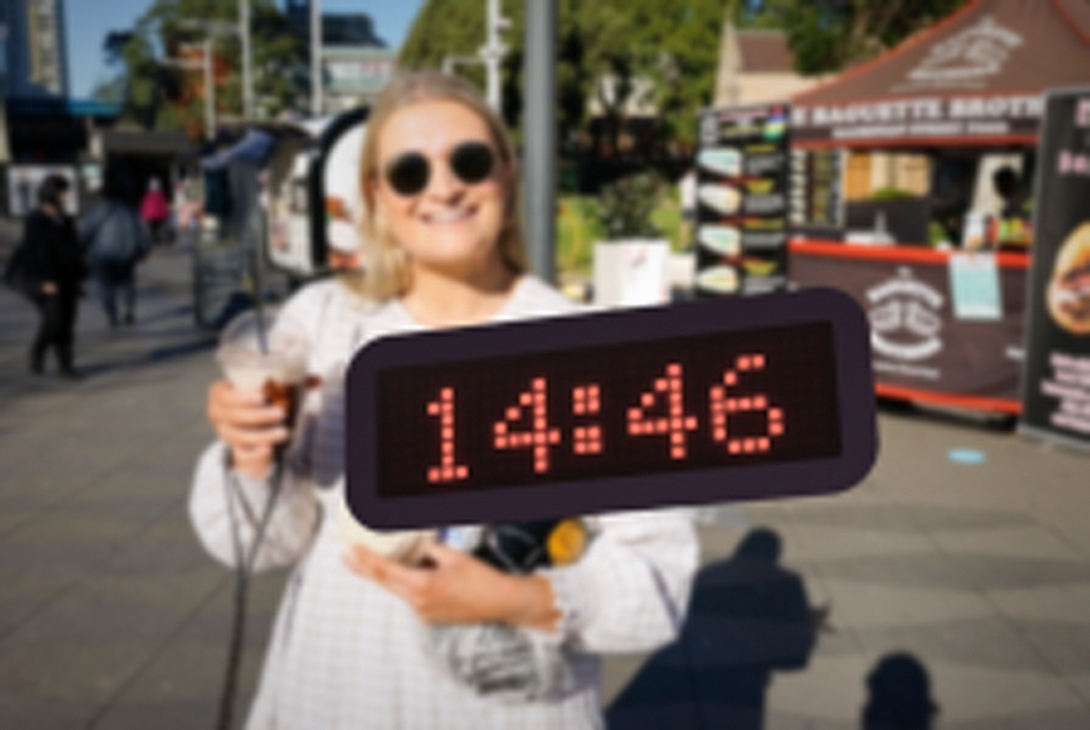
14:46
